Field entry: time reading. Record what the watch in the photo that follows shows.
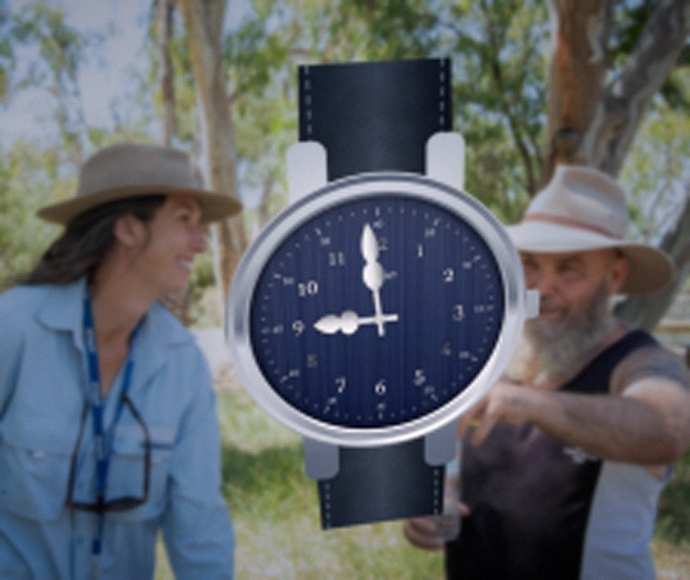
8:59
